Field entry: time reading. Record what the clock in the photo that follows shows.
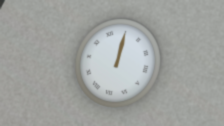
1:05
